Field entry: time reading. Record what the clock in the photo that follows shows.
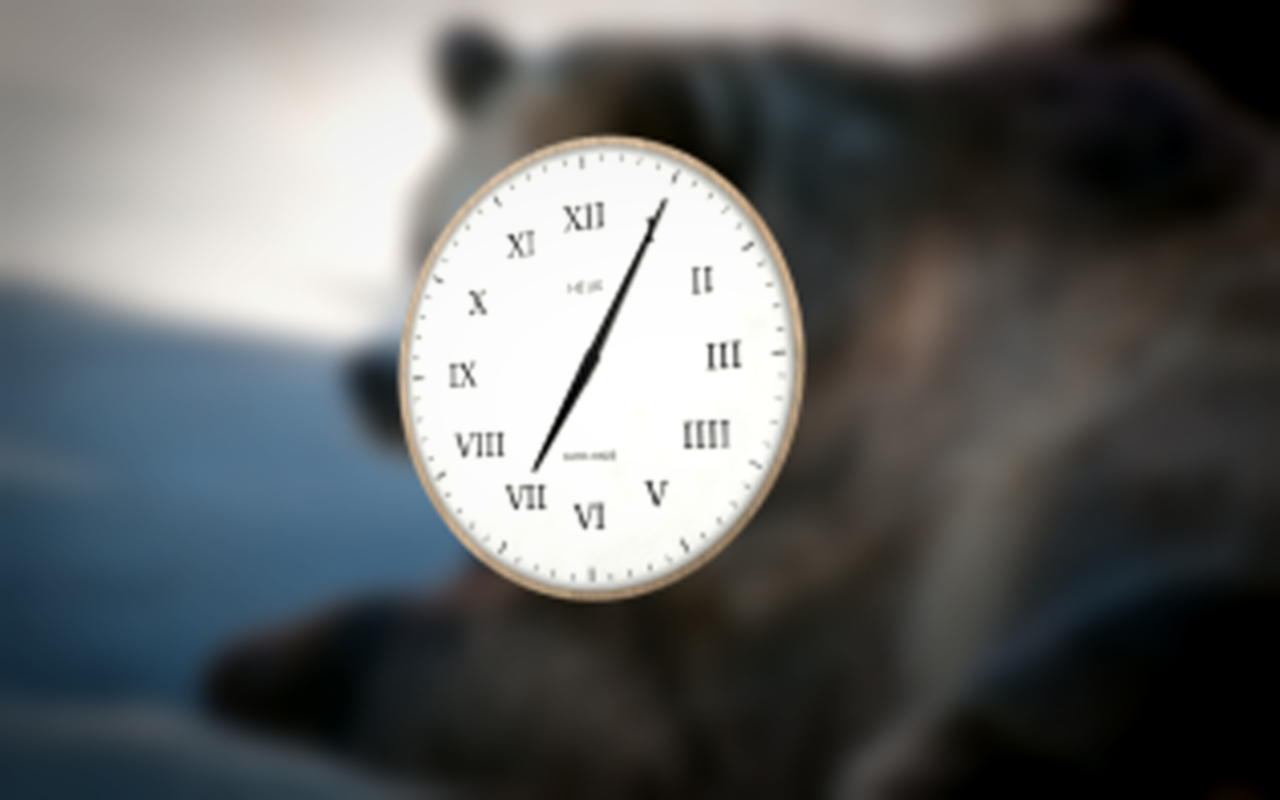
7:05
